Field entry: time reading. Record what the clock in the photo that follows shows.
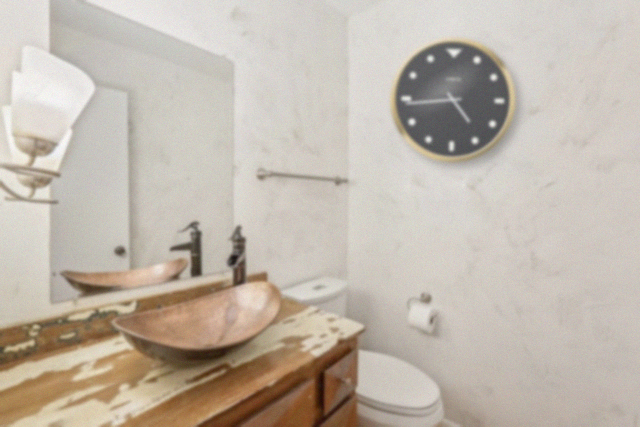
4:44
